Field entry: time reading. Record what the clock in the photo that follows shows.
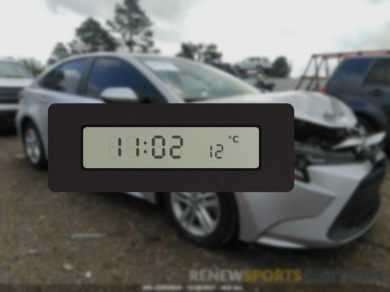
11:02
